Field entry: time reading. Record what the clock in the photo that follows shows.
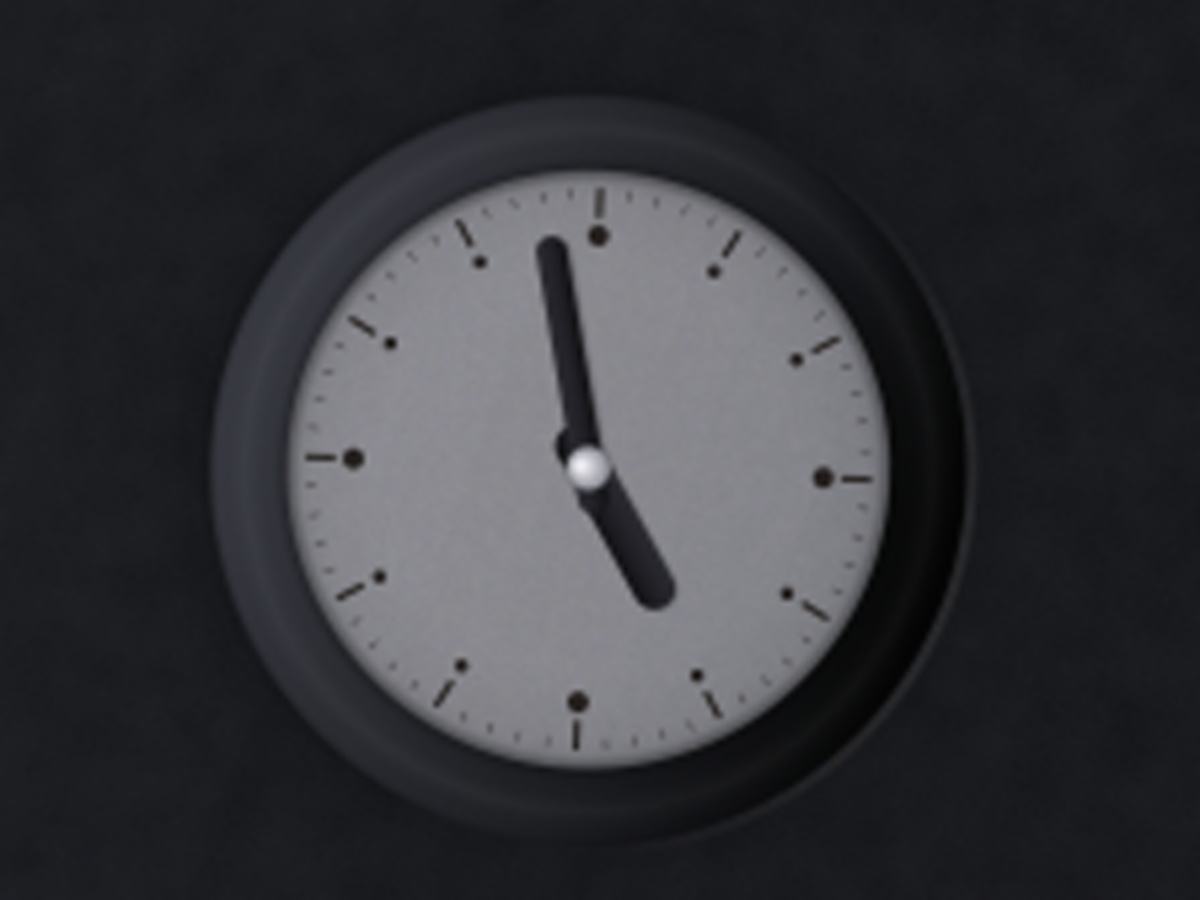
4:58
